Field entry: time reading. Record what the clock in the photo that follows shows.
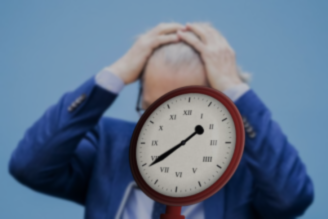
1:39
